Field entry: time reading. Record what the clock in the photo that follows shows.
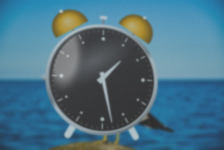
1:28
